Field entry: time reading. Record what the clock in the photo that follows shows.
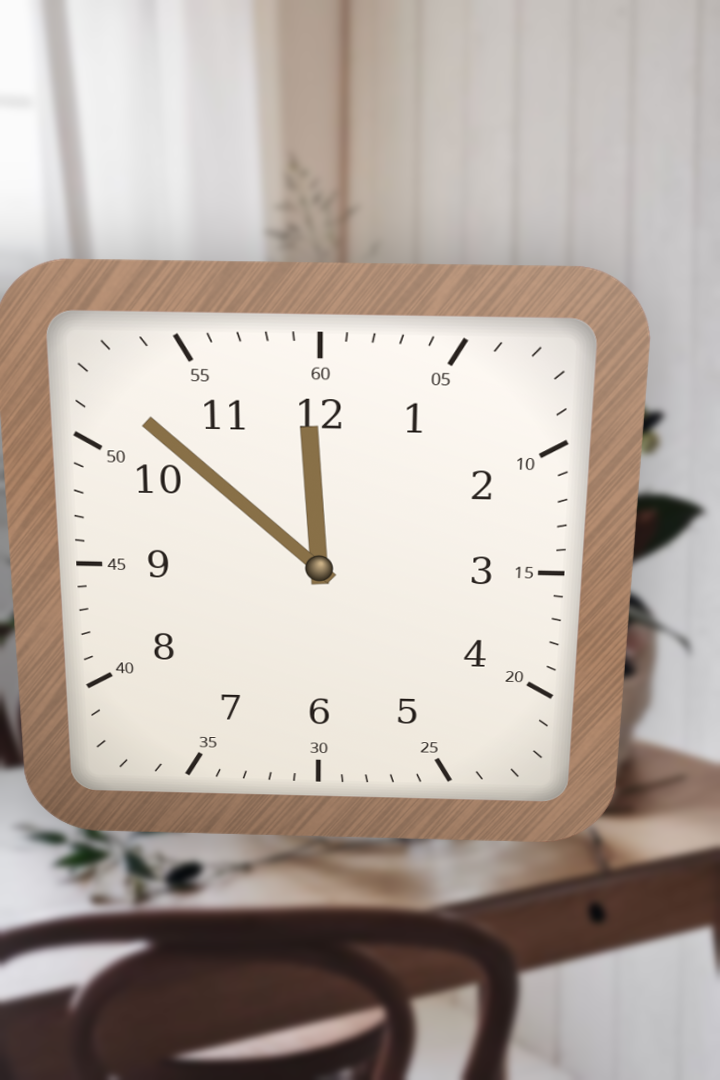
11:52
